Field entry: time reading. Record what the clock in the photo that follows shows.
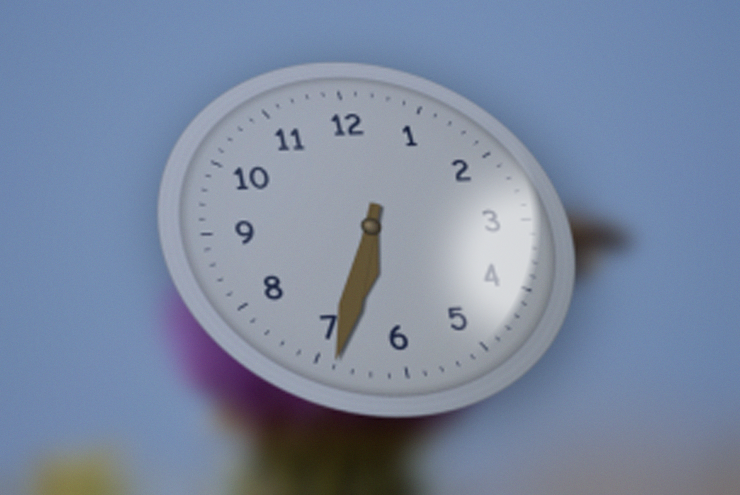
6:34
